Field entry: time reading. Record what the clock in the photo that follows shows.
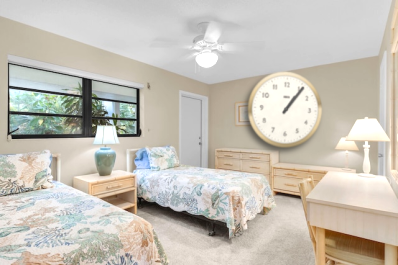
1:06
